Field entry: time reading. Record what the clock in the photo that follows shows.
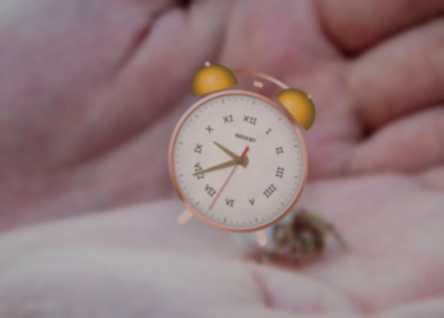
9:39:33
